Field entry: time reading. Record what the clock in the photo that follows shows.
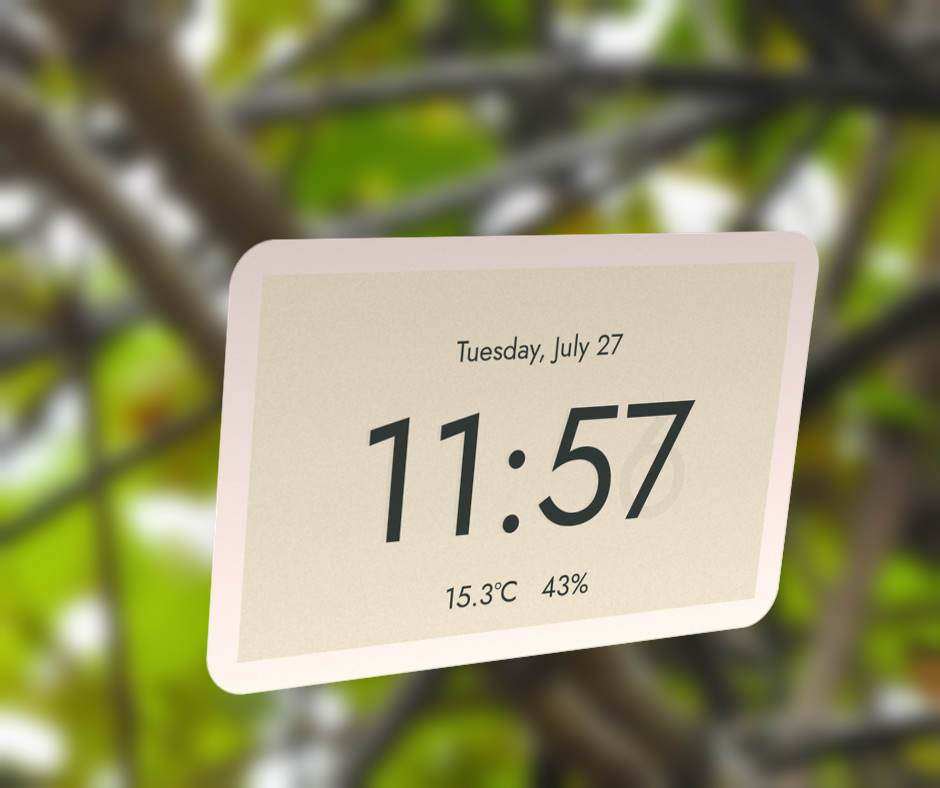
11:57
